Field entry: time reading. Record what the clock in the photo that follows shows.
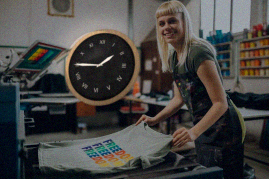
1:45
